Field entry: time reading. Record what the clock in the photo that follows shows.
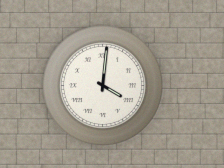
4:01
